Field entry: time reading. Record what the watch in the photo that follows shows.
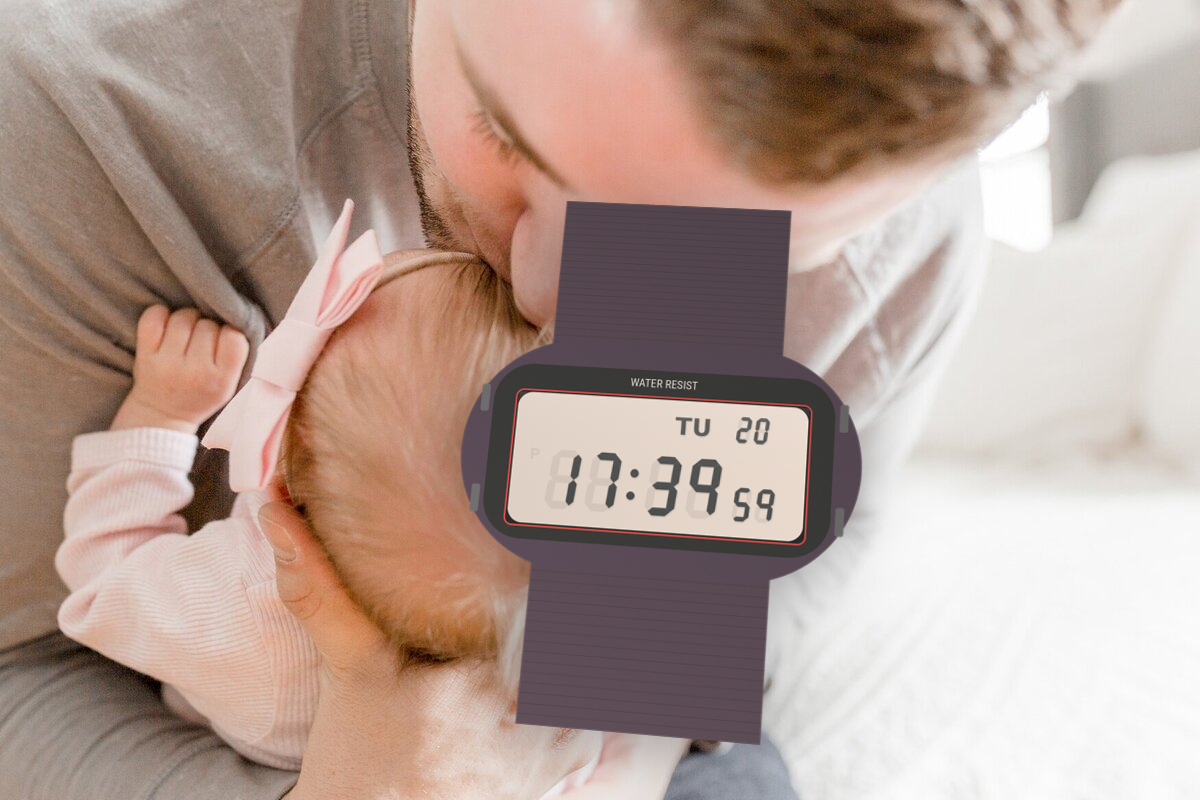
17:39:59
